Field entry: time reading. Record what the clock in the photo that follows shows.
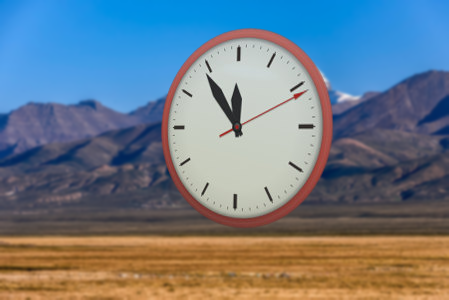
11:54:11
